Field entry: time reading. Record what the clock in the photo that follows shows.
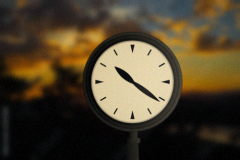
10:21
